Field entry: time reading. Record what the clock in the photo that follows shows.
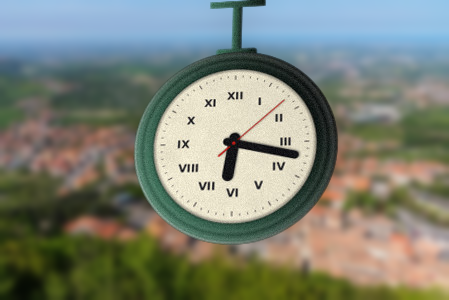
6:17:08
